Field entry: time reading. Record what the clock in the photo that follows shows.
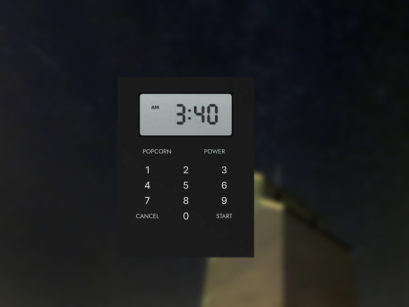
3:40
